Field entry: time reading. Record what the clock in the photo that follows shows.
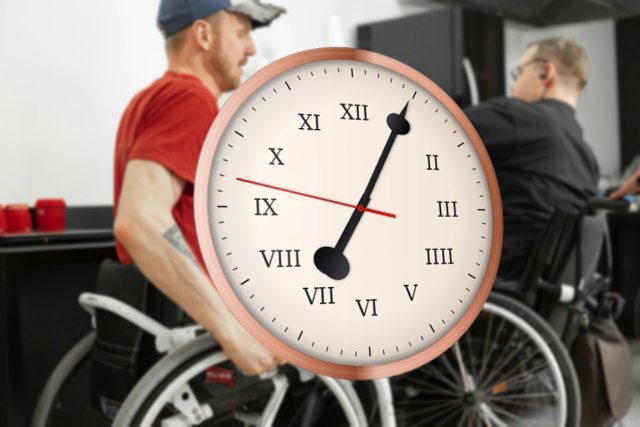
7:04:47
